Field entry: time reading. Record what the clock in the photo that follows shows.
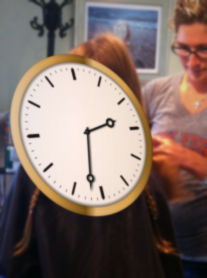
2:32
